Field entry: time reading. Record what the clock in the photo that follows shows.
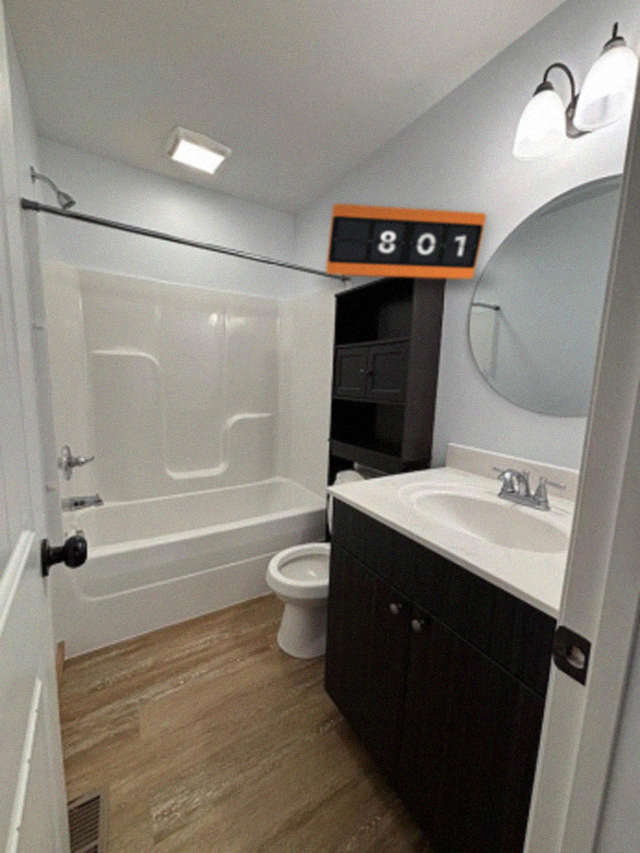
8:01
